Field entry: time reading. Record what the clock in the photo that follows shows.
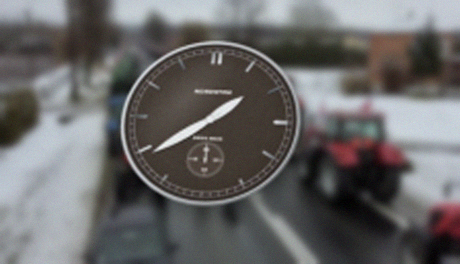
1:39
